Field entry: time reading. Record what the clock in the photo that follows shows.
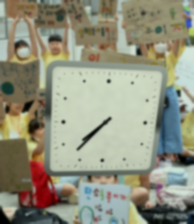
7:37
